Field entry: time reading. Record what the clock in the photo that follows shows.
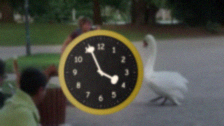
3:56
